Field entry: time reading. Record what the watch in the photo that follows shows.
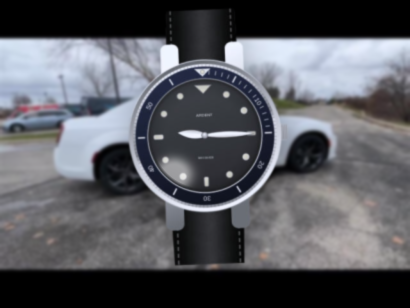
9:15
